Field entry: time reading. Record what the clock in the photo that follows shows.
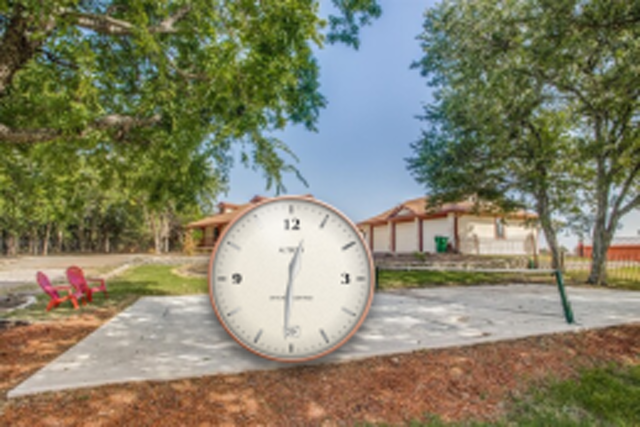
12:31
